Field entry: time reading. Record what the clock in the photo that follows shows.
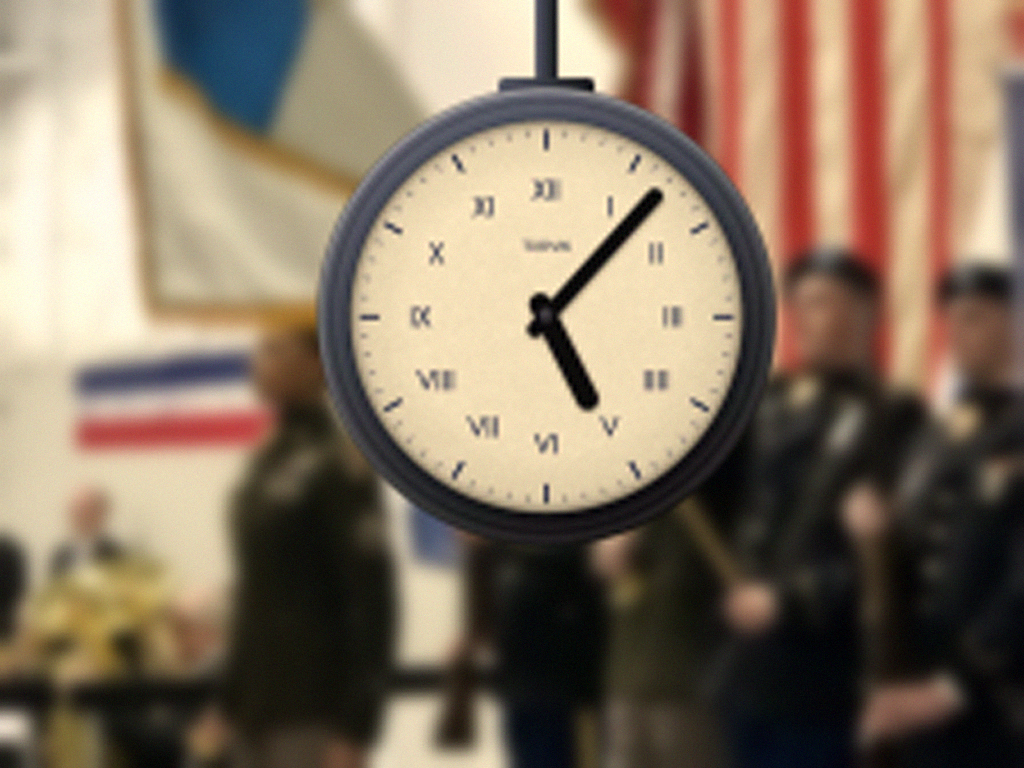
5:07
